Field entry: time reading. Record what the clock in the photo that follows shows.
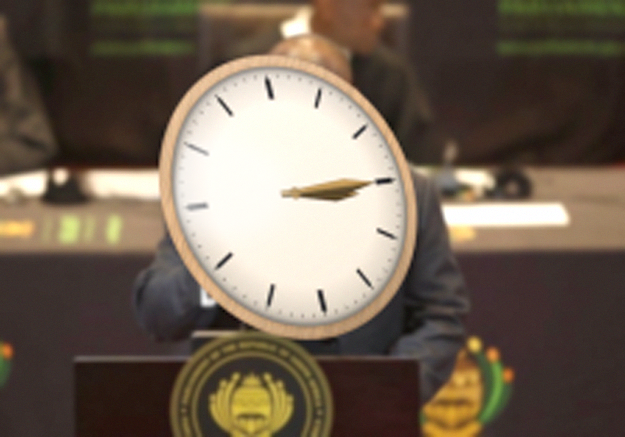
3:15
